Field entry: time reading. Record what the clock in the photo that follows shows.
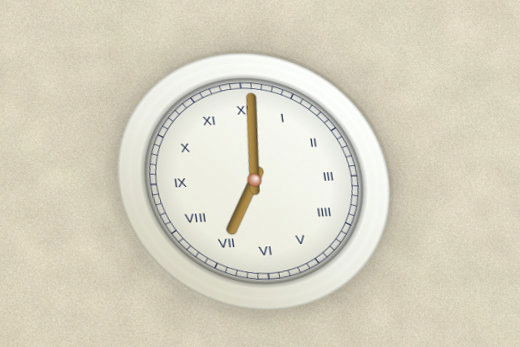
7:01
